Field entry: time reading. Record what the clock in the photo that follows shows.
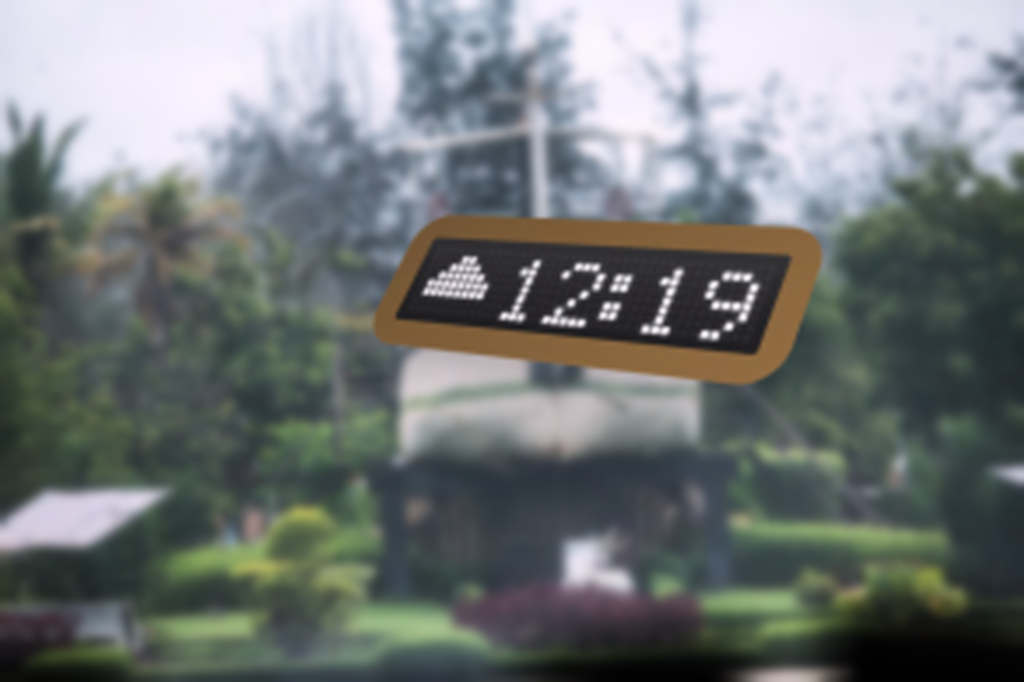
12:19
